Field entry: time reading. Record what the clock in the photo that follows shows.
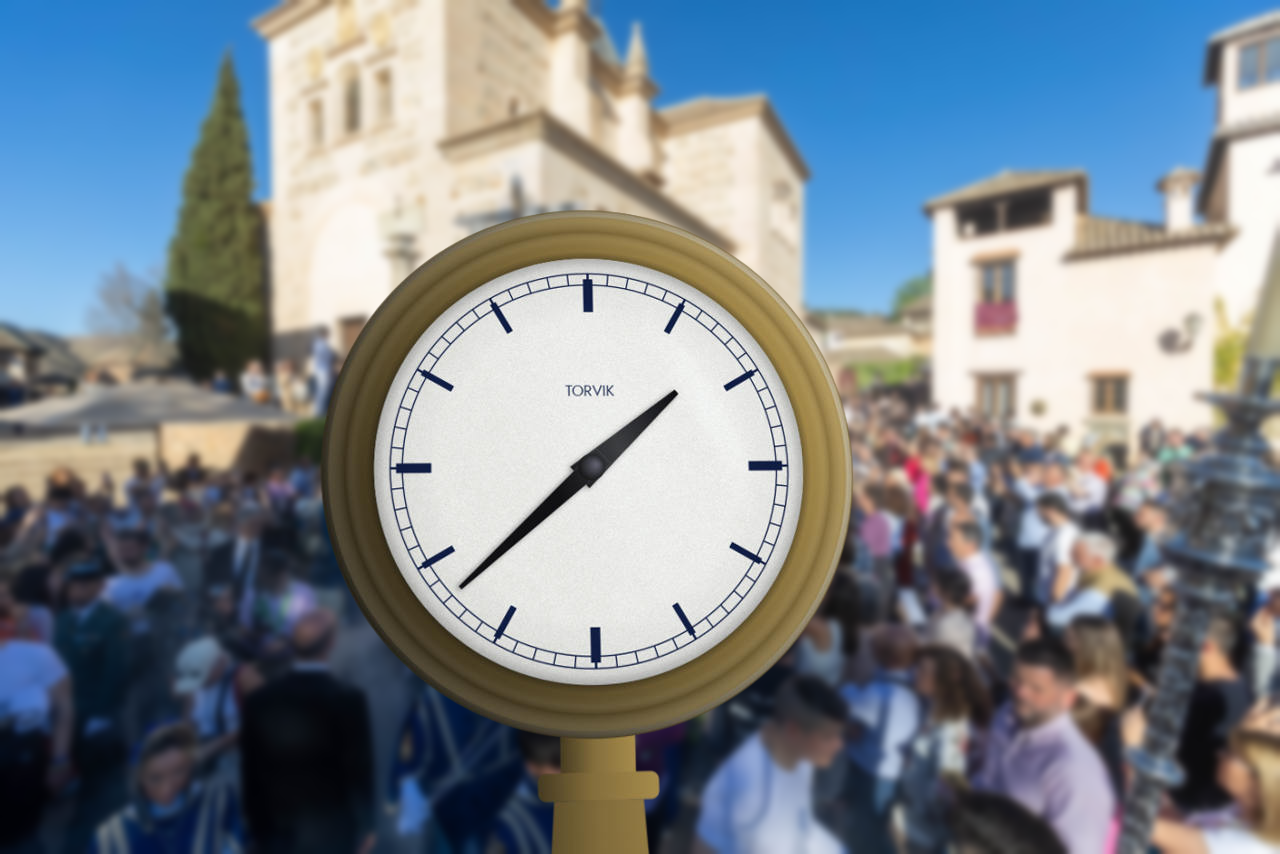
1:38
